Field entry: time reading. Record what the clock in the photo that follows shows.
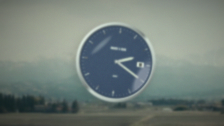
2:20
